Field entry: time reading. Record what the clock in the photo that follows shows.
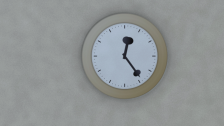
12:24
